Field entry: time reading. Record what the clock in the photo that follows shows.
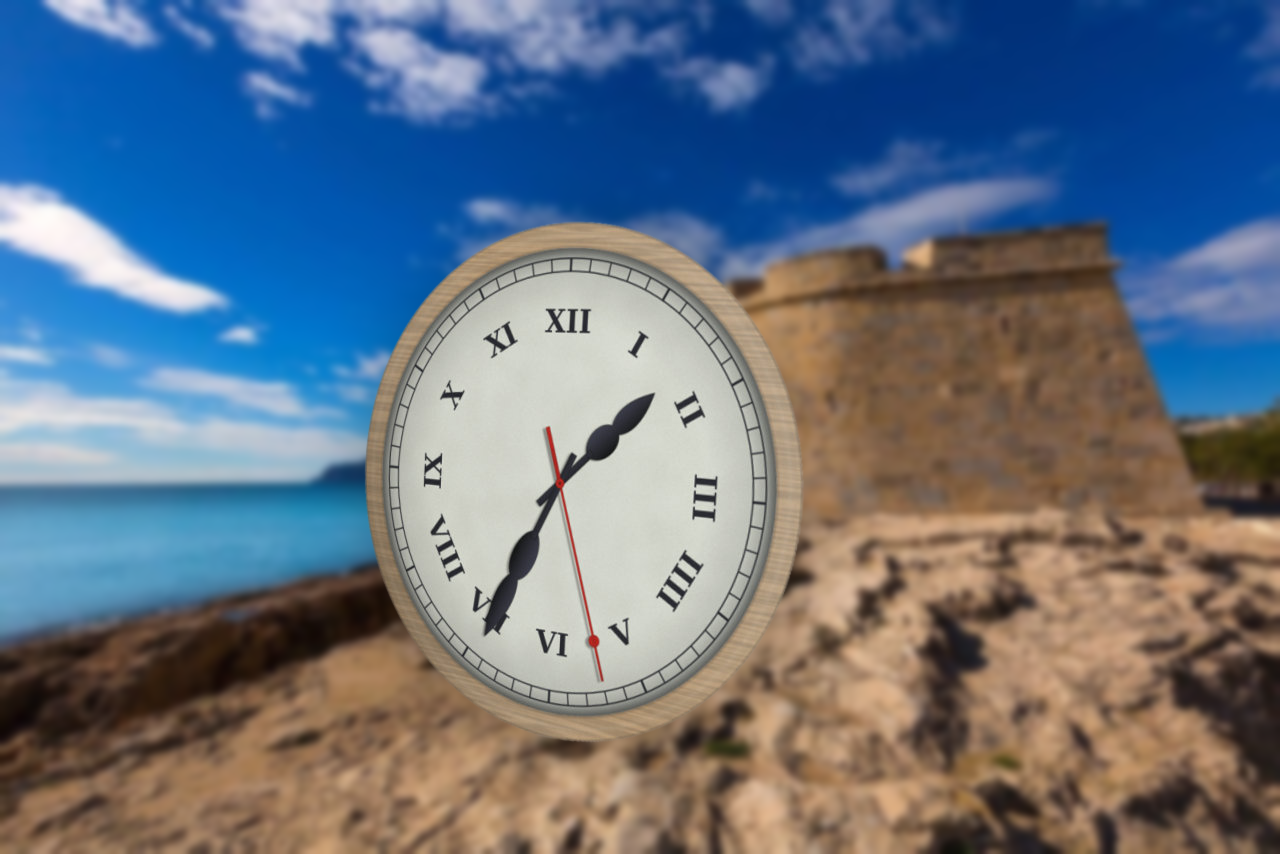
1:34:27
